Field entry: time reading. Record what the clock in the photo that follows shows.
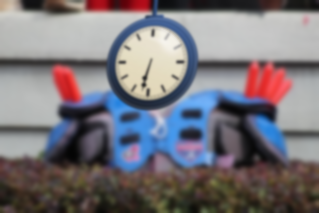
6:32
